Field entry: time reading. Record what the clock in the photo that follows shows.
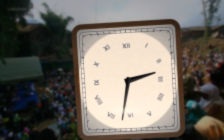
2:32
